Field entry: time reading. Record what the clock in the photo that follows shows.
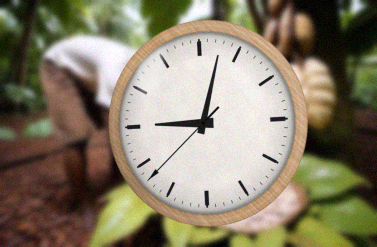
9:02:38
